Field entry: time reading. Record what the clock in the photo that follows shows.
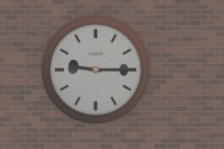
9:15
